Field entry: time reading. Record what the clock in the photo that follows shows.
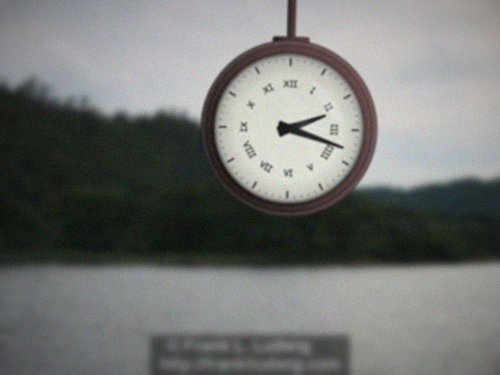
2:18
